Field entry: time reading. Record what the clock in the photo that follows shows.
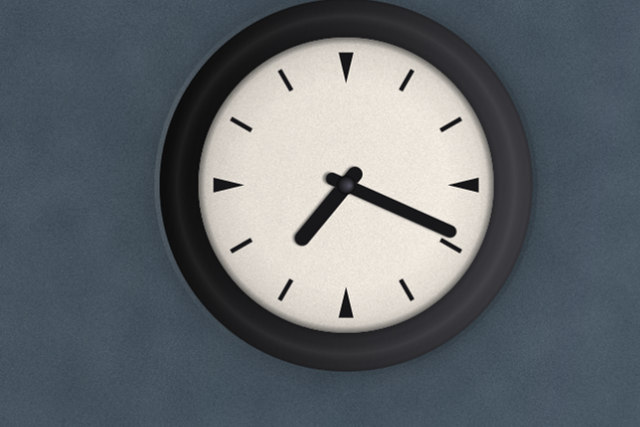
7:19
